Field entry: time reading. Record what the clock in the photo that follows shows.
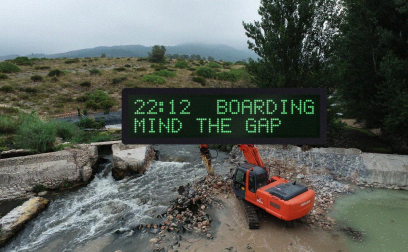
22:12
